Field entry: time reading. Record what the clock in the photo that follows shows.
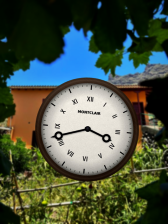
3:42
